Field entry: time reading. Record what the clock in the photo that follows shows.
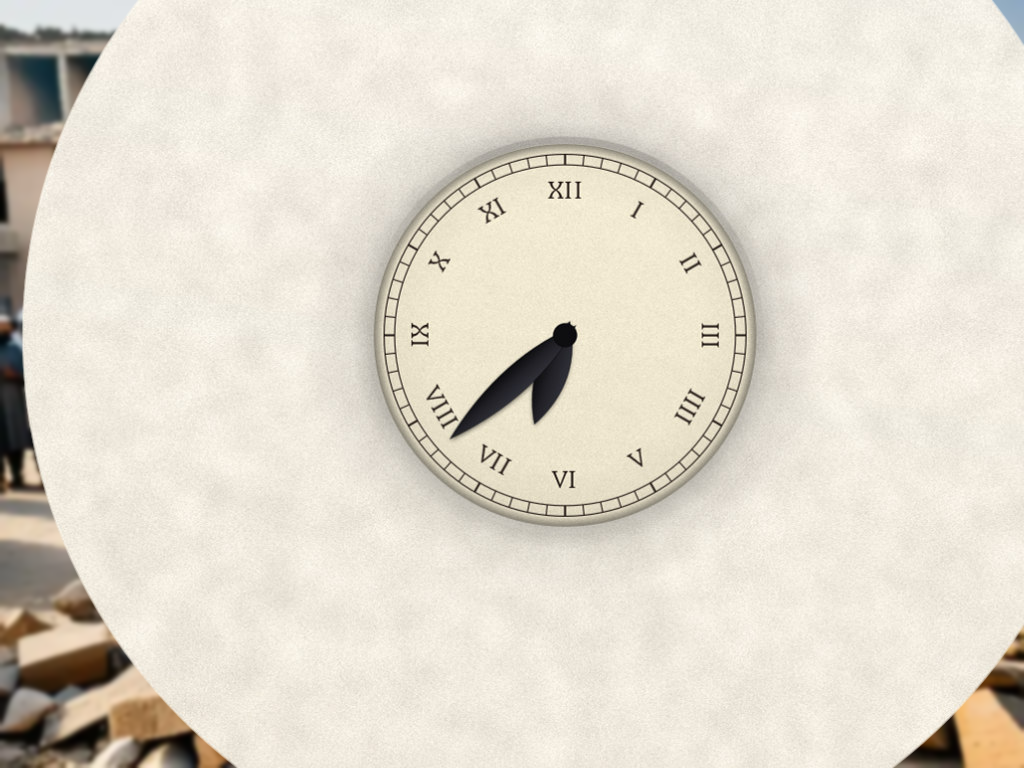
6:38
